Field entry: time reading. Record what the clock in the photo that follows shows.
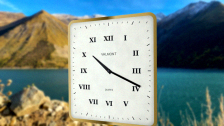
10:19
